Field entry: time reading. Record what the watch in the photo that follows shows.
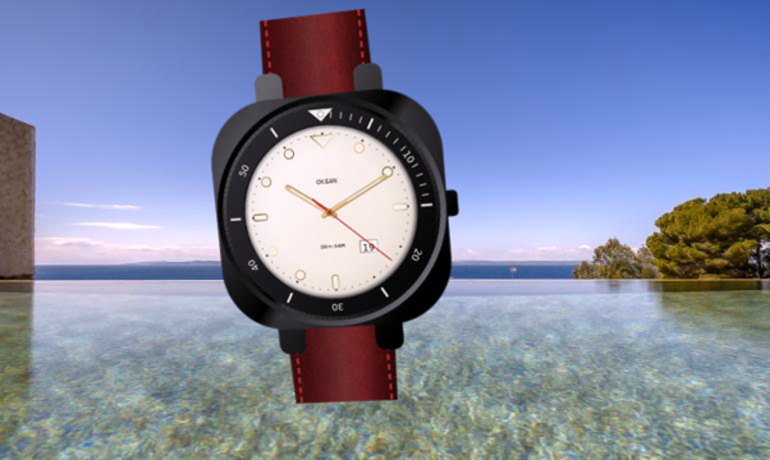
10:10:22
